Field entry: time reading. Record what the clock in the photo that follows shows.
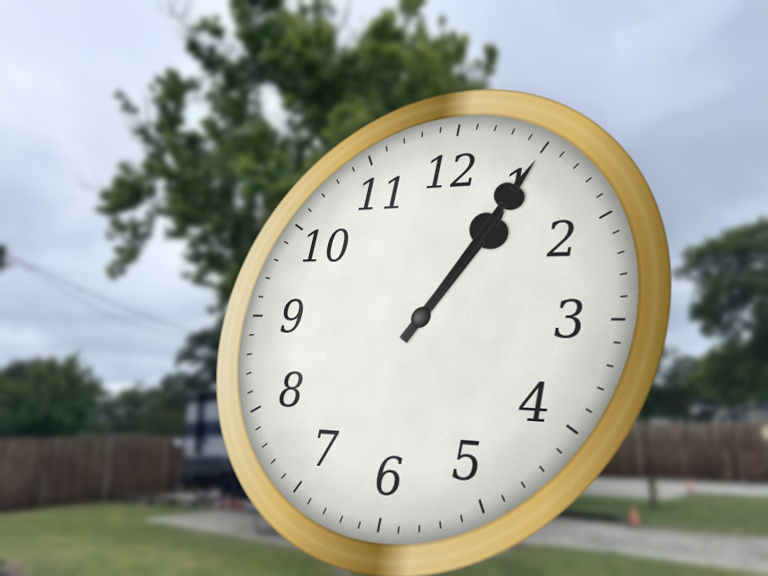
1:05
